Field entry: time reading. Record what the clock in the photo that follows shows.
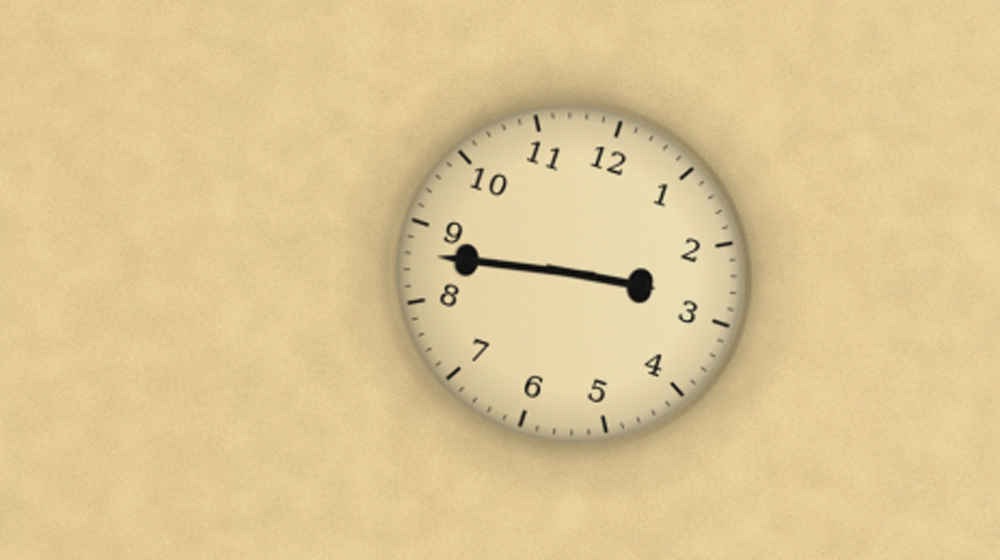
2:43
